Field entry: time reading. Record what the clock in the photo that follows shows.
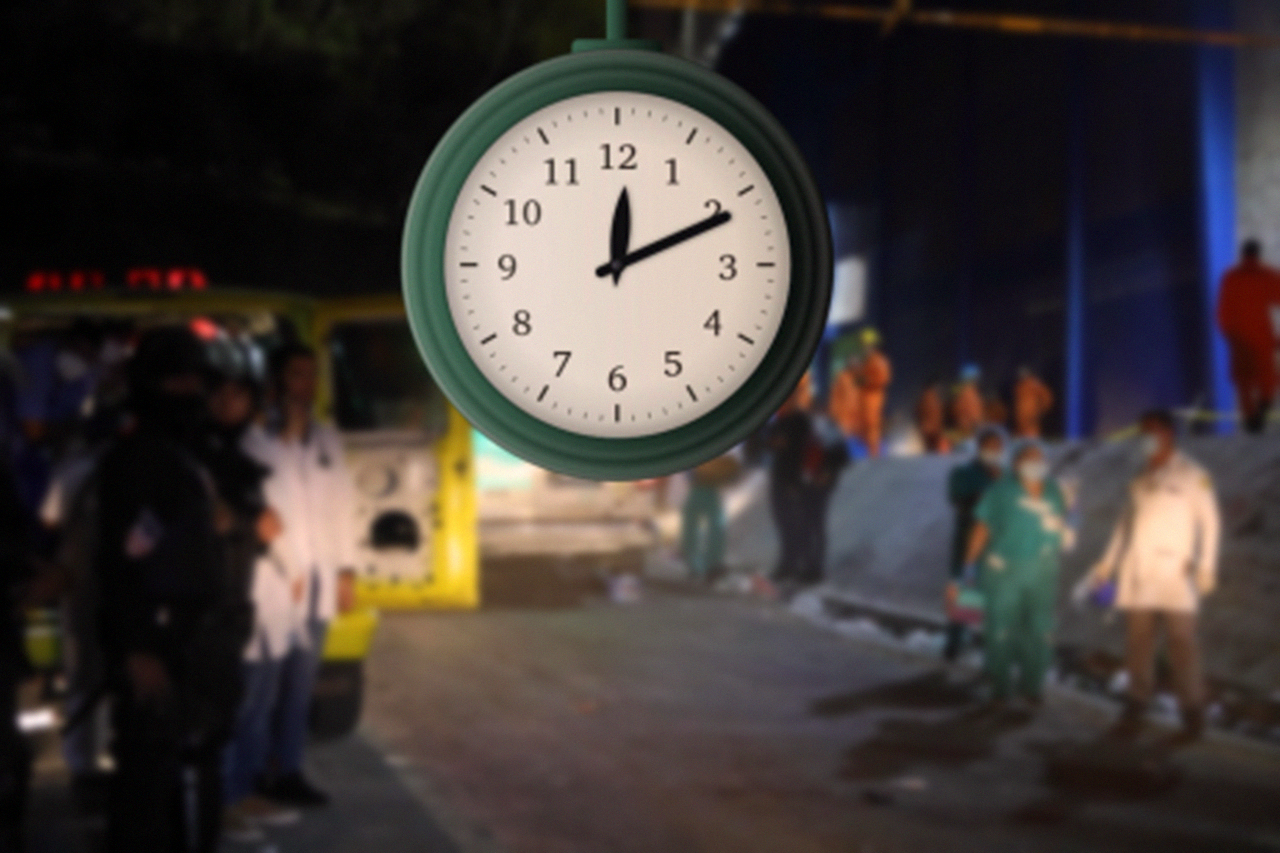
12:11
